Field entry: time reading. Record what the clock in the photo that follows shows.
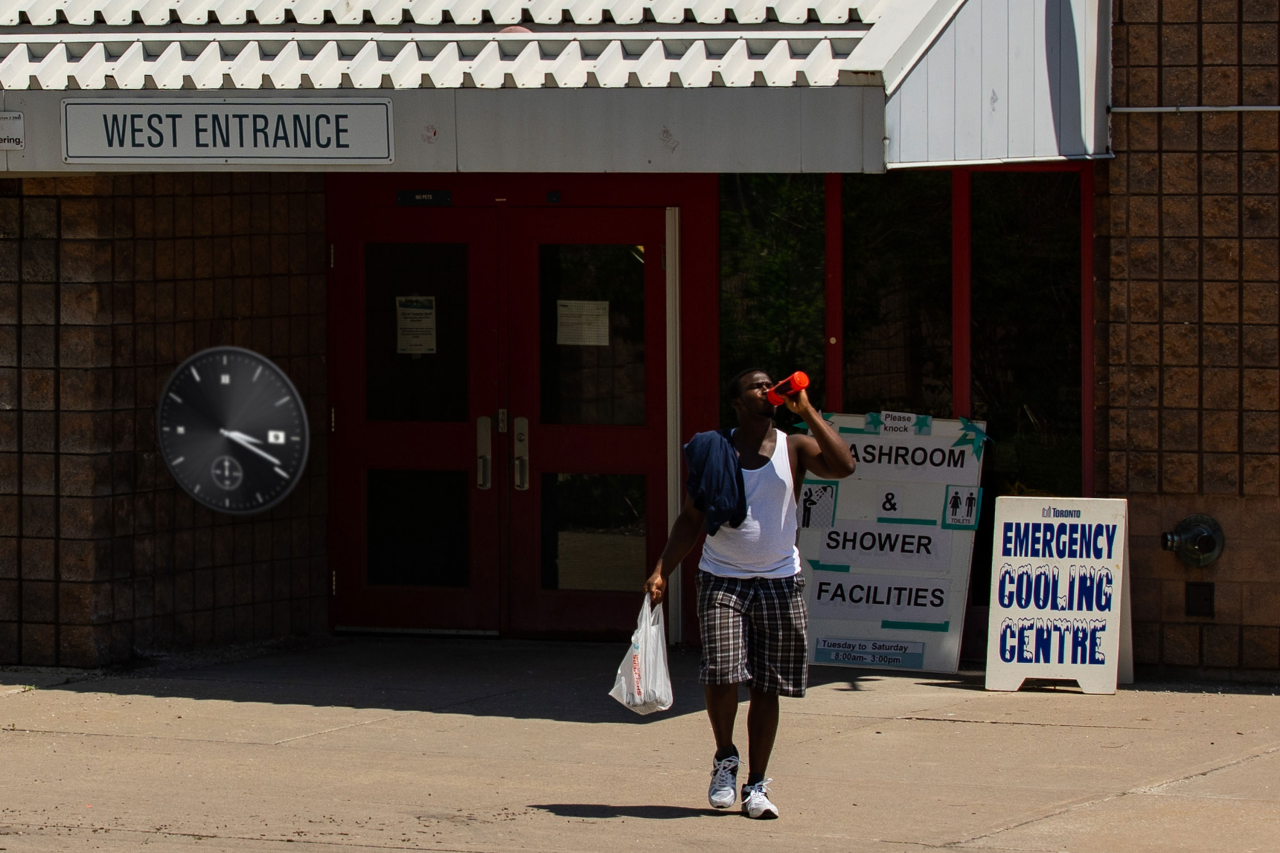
3:19
